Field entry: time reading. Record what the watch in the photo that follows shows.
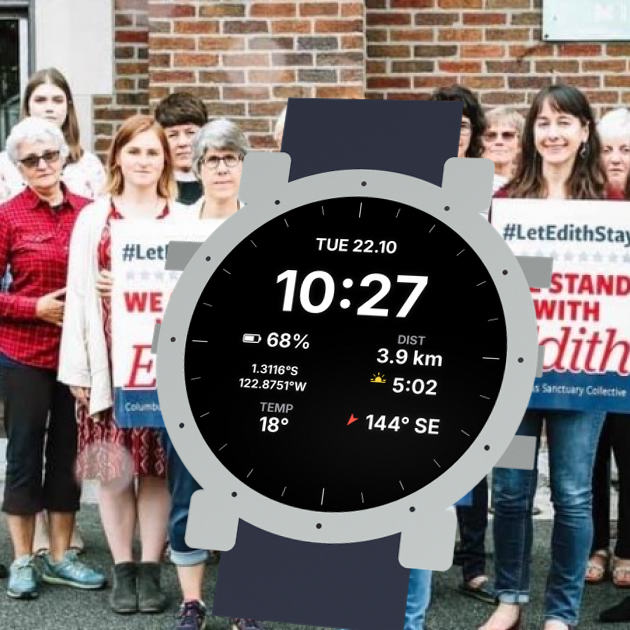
10:27
